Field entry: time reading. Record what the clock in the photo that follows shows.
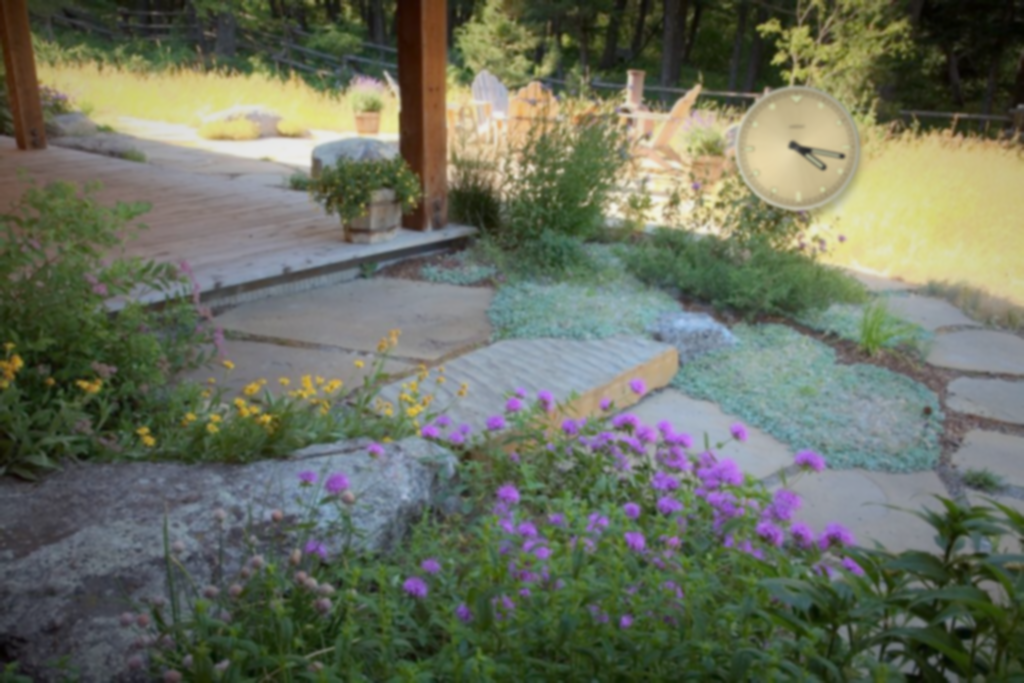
4:17
